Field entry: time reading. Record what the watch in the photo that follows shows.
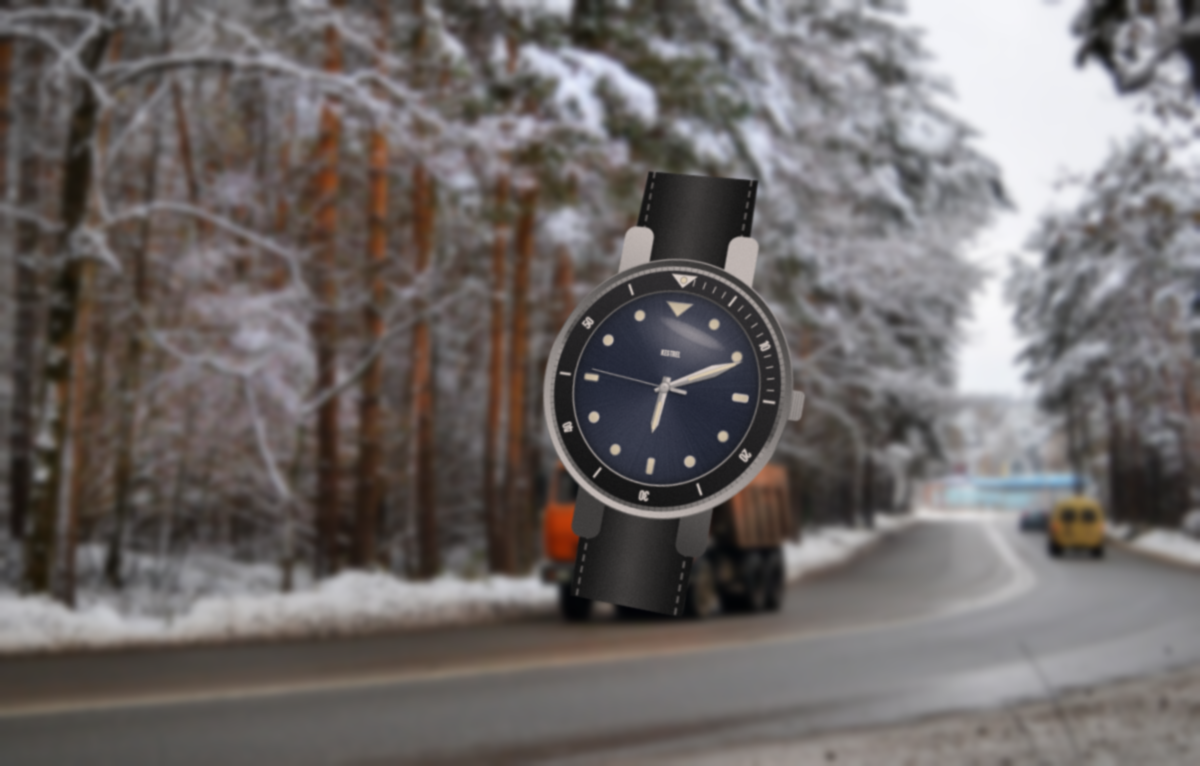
6:10:46
